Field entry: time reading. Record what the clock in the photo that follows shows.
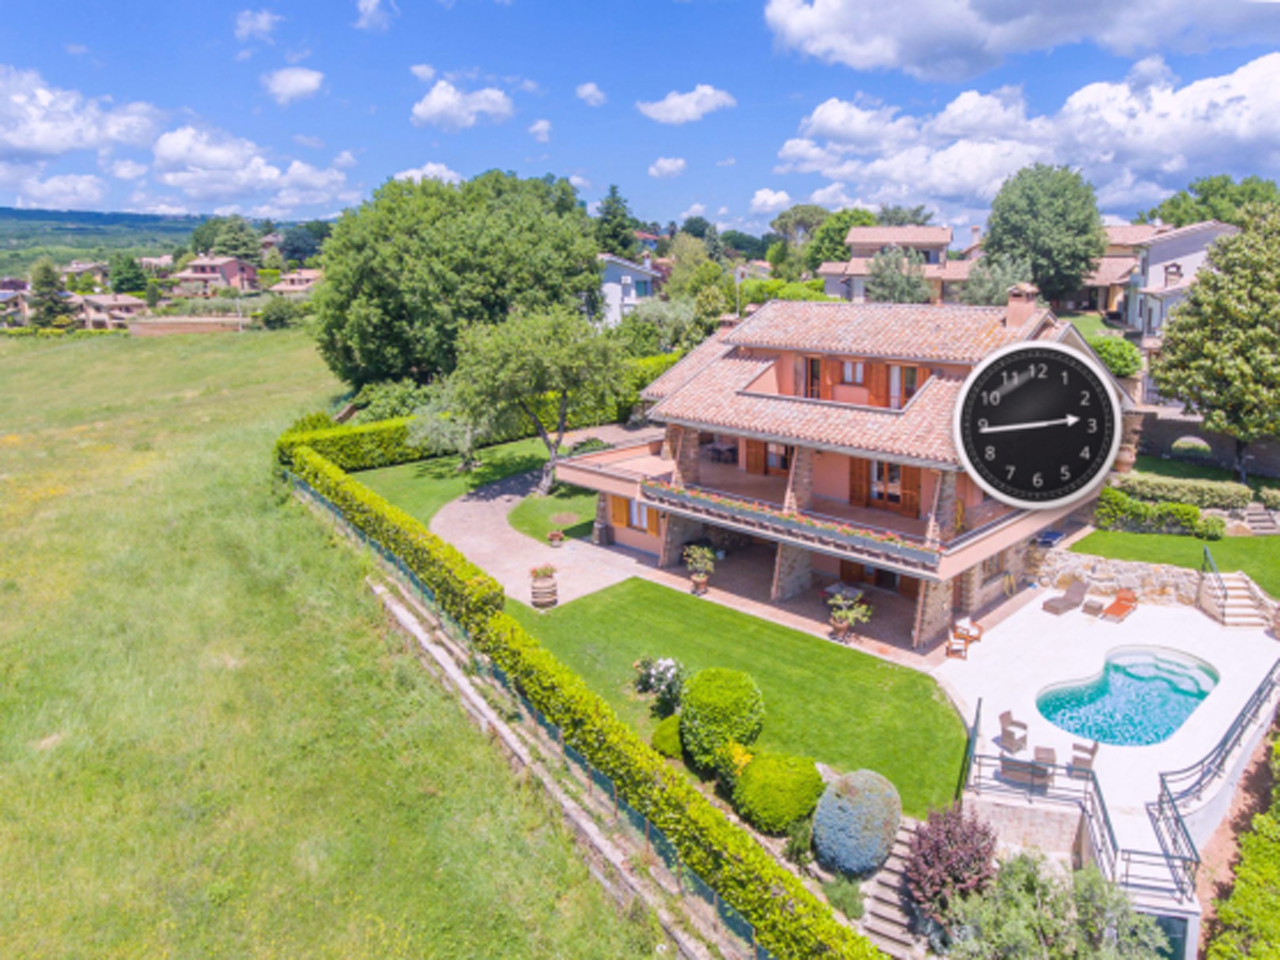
2:44
